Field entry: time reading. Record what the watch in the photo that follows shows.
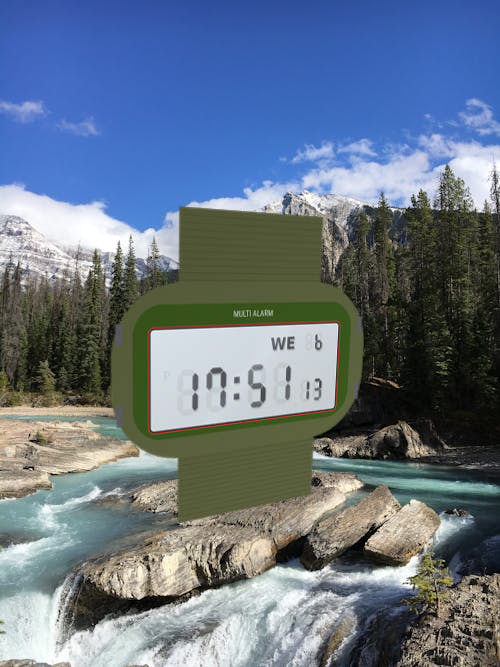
17:51:13
